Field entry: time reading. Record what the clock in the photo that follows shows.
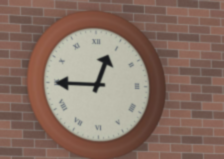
12:45
